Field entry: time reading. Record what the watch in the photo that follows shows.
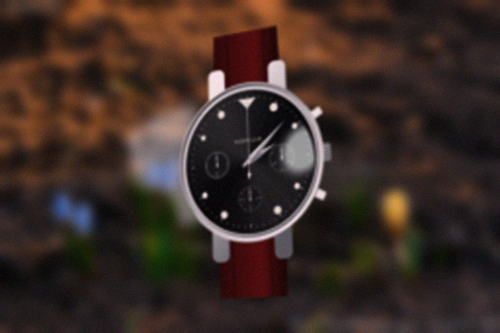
2:08
